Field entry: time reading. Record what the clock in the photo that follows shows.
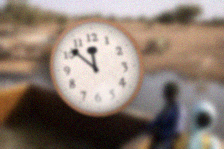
11:52
